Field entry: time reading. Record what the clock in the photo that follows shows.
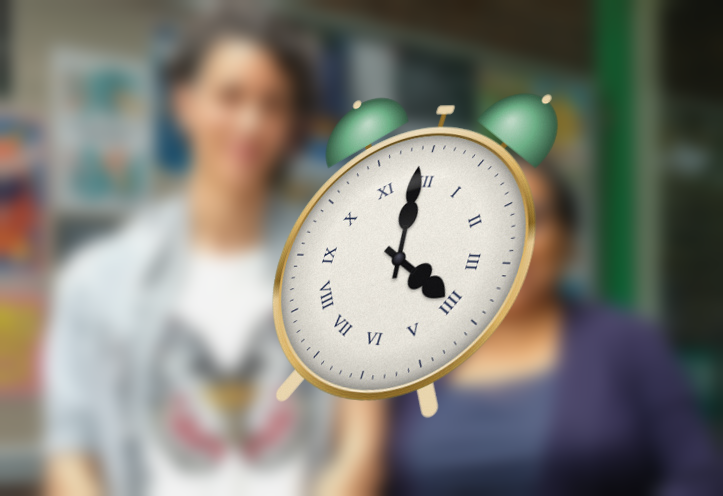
3:59
